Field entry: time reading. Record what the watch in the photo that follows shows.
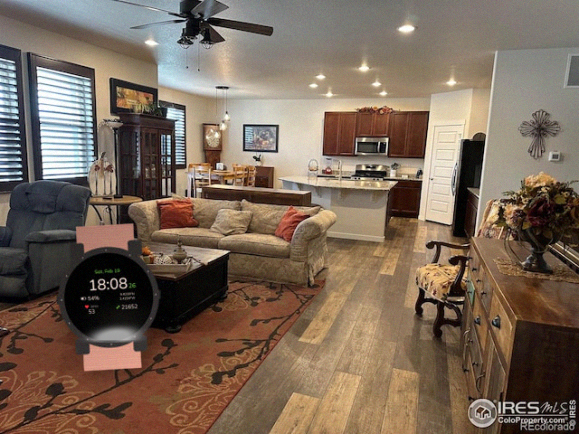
18:08
